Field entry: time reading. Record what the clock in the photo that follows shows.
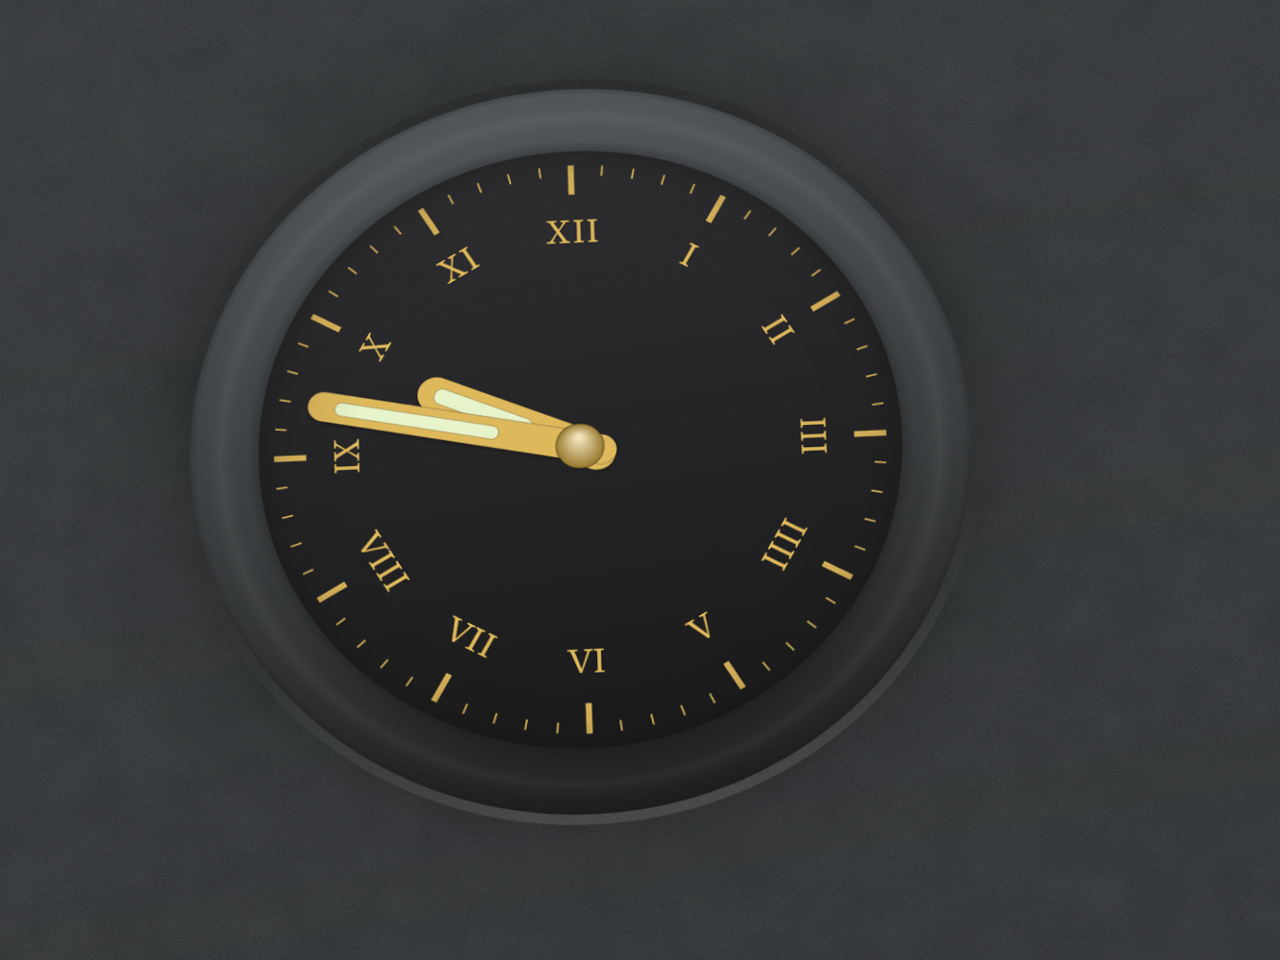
9:47
